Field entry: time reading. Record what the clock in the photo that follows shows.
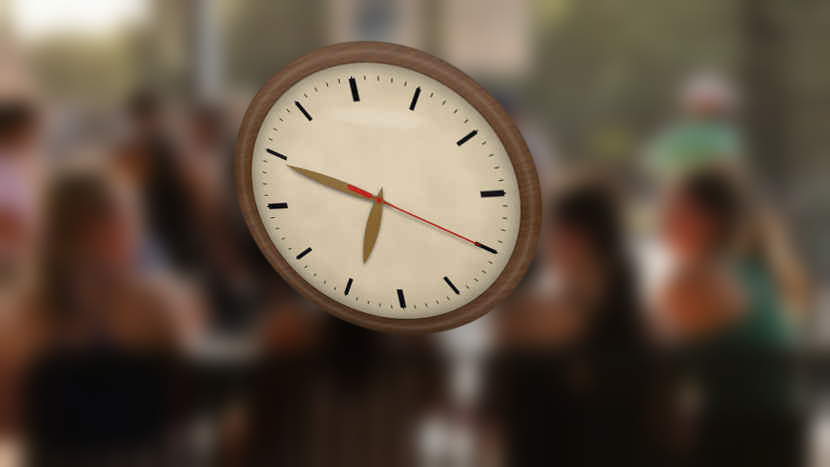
6:49:20
